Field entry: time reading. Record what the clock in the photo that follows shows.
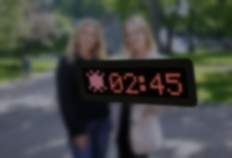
2:45
